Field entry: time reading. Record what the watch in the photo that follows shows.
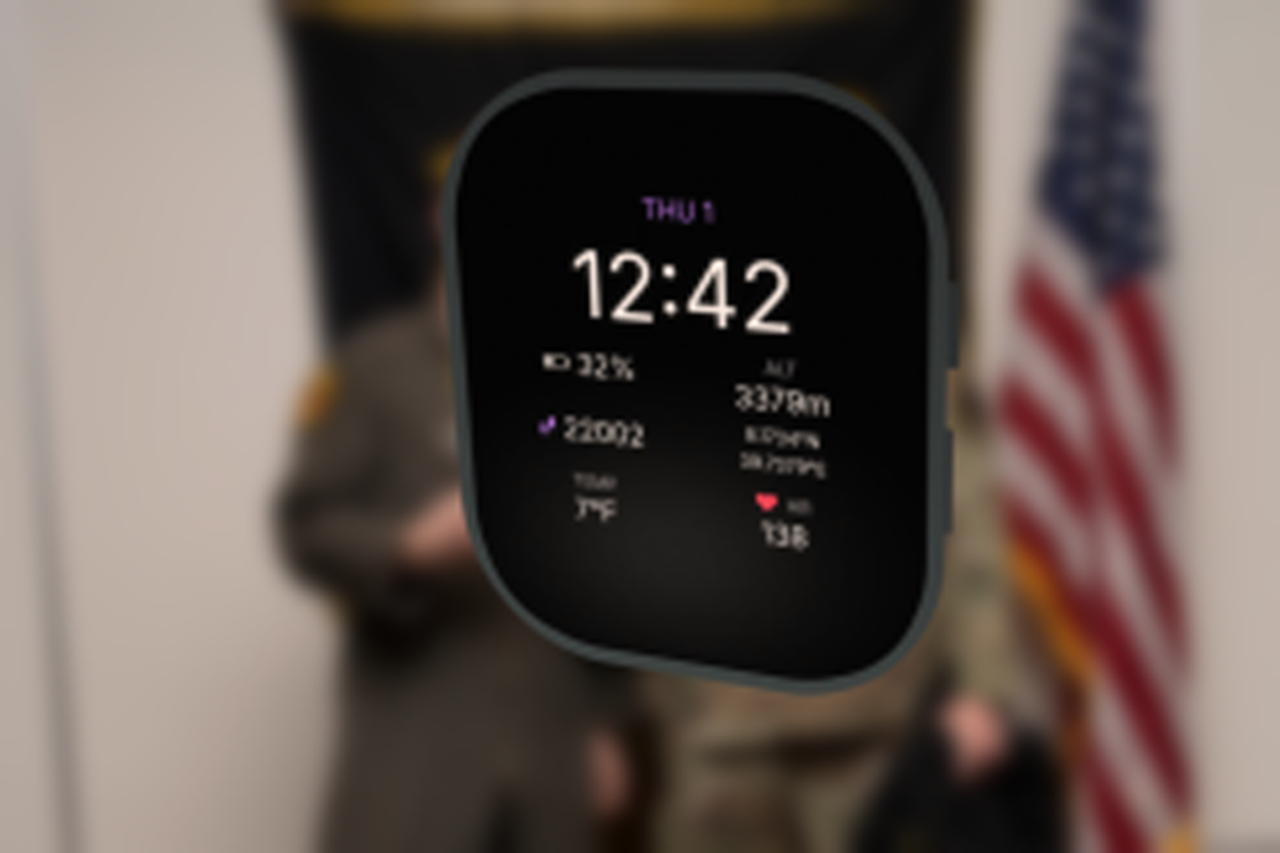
12:42
